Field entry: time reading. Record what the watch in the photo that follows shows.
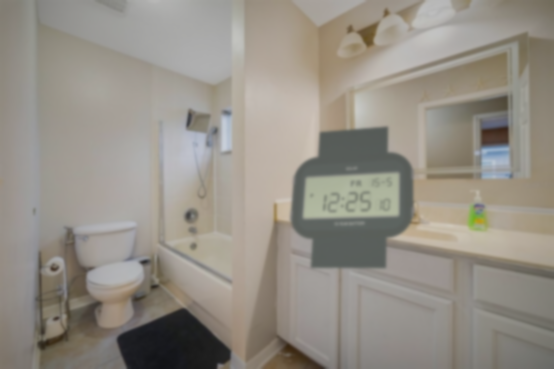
12:25
